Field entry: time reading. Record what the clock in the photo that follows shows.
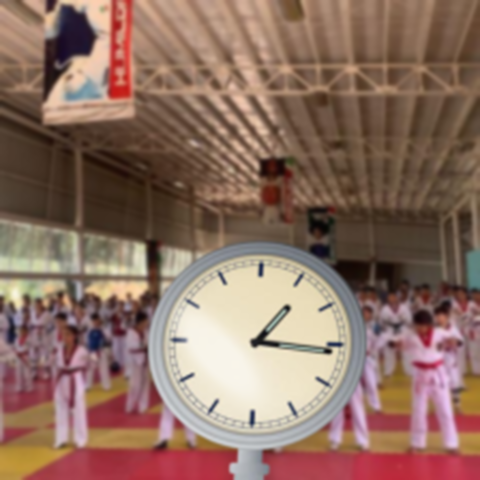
1:16
